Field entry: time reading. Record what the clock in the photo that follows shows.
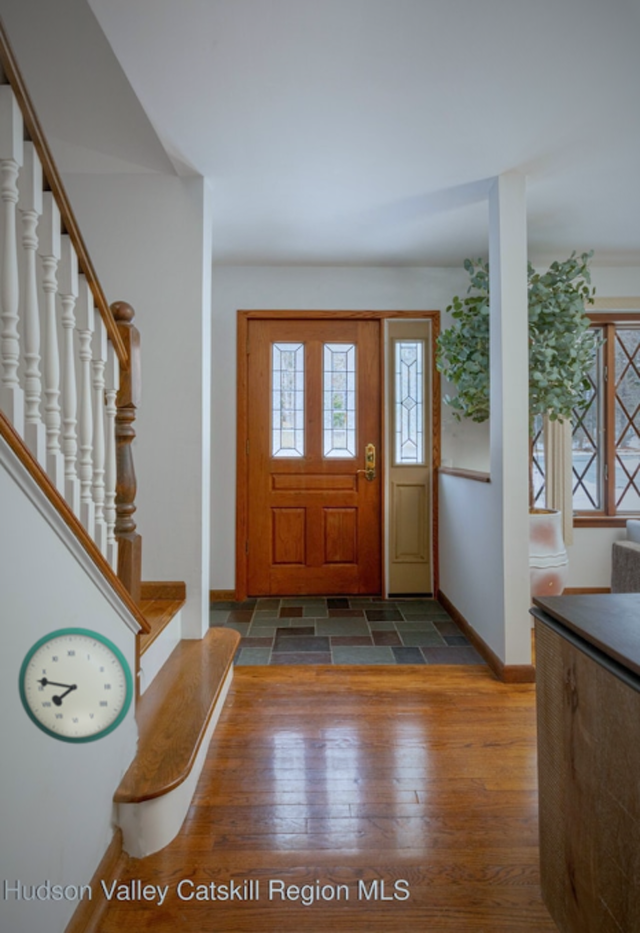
7:47
